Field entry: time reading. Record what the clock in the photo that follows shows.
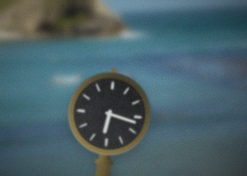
6:17
